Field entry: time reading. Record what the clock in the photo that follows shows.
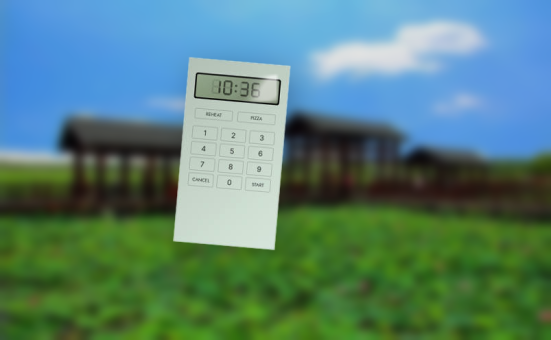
10:36
